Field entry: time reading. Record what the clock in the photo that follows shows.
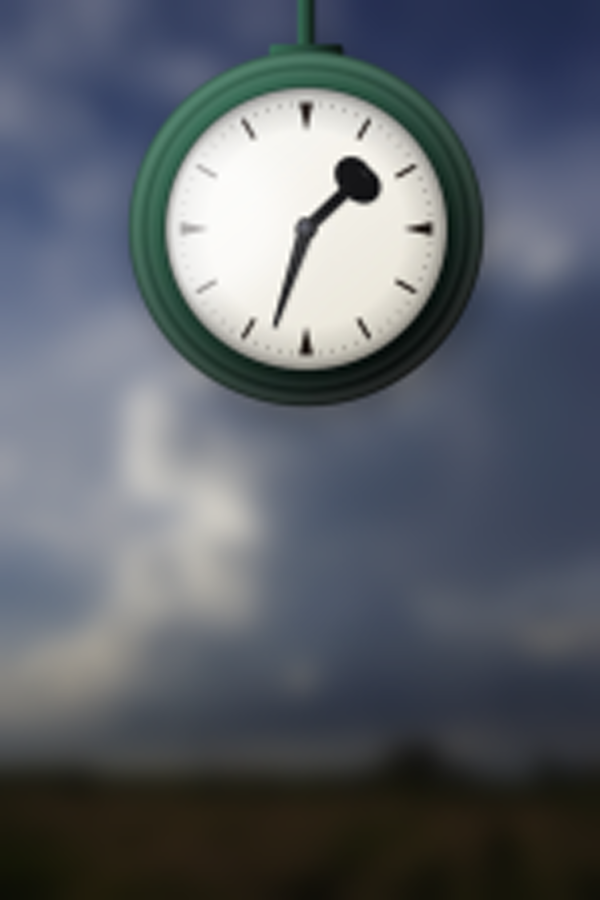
1:33
